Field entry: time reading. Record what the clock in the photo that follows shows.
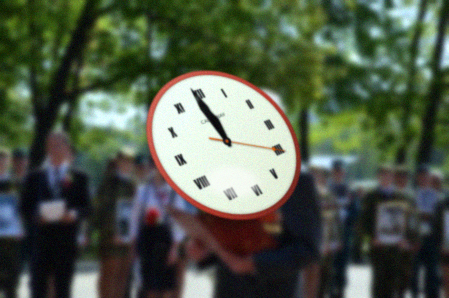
11:59:20
